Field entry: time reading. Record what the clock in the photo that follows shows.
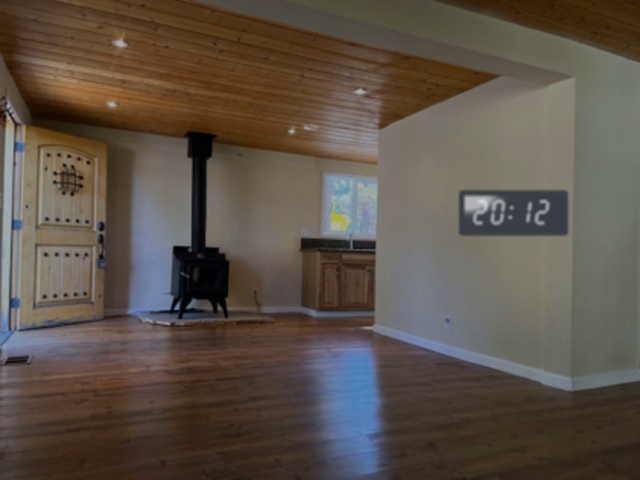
20:12
